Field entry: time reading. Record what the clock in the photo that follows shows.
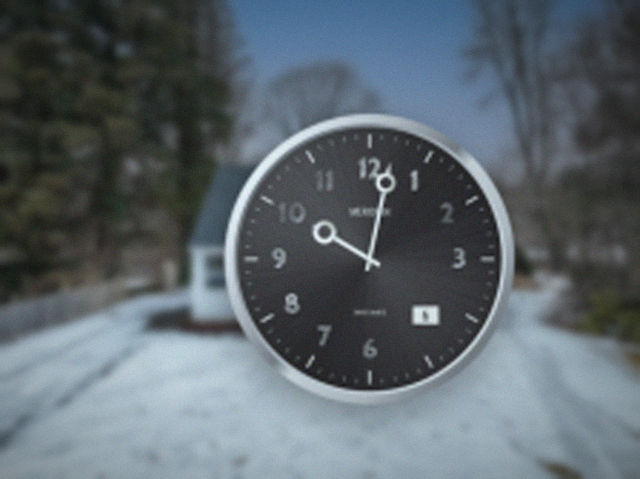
10:02
